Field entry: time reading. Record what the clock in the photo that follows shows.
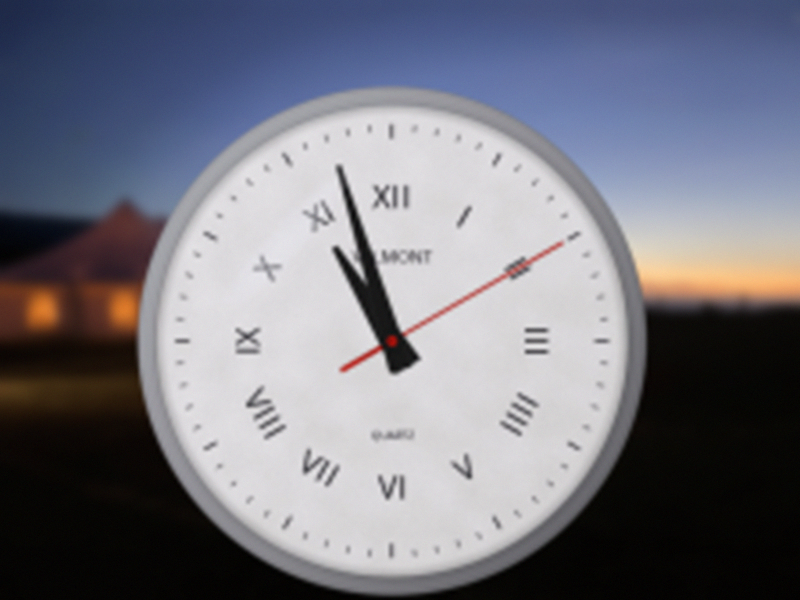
10:57:10
